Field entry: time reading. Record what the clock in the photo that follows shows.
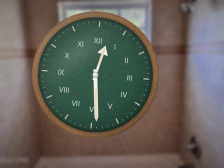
12:29
